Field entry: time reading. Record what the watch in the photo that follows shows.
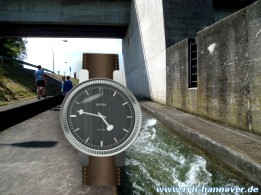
4:47
